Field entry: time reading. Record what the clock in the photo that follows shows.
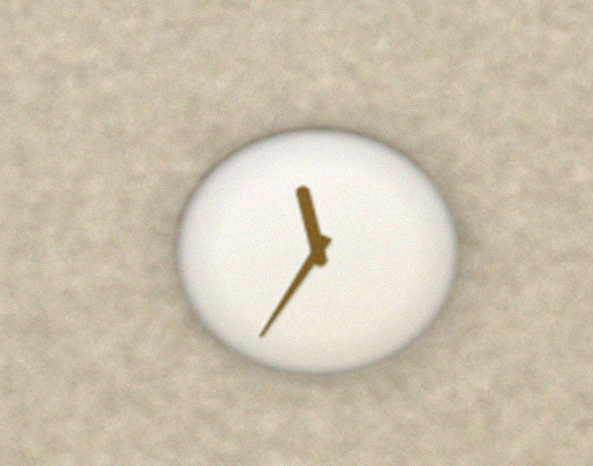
11:35
